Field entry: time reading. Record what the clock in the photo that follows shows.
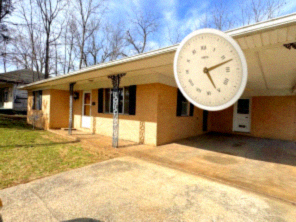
5:12
